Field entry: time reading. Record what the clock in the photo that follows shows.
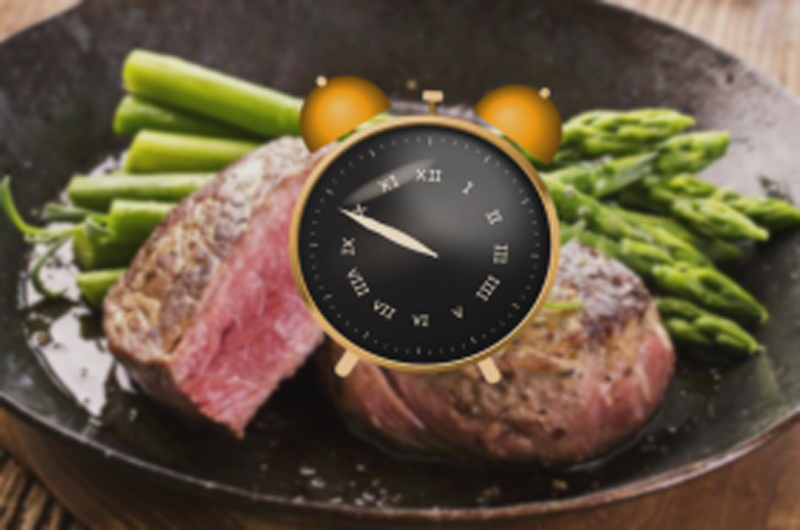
9:49
